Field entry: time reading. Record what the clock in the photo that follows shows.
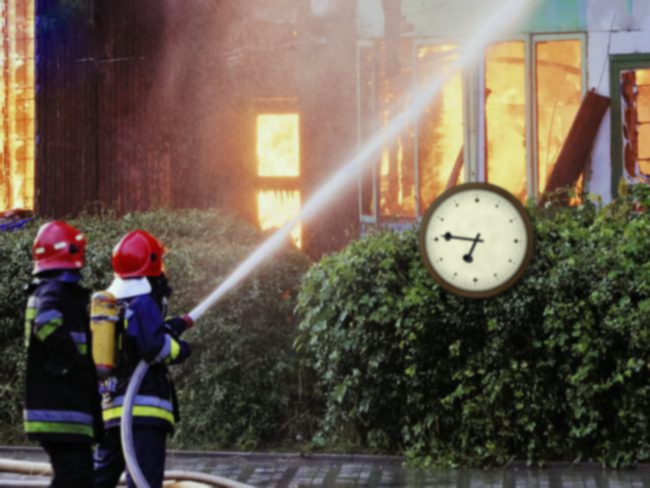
6:46
